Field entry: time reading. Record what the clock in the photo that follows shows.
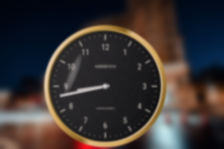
8:43
